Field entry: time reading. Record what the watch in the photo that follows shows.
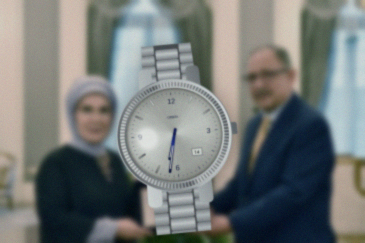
6:32
